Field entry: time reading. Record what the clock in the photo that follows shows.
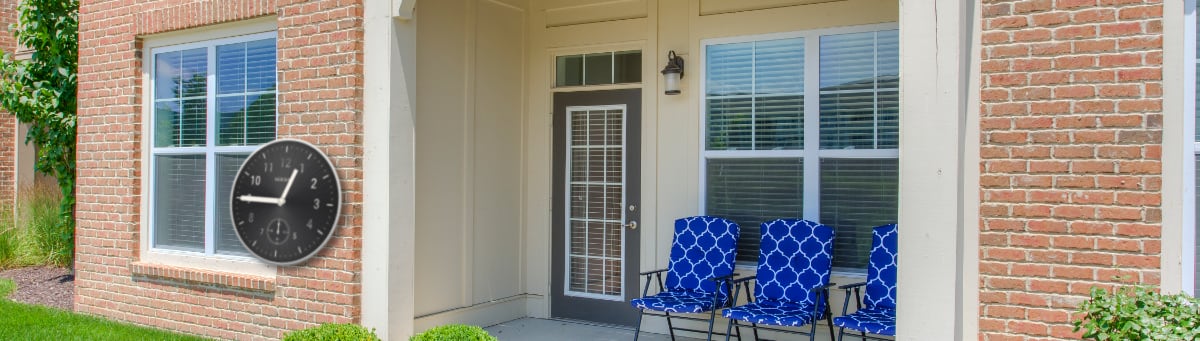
12:45
